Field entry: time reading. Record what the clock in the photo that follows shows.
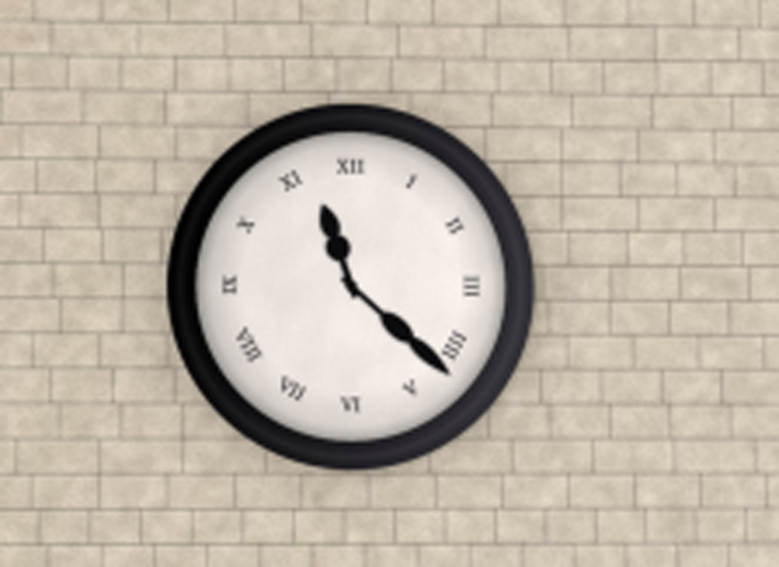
11:22
